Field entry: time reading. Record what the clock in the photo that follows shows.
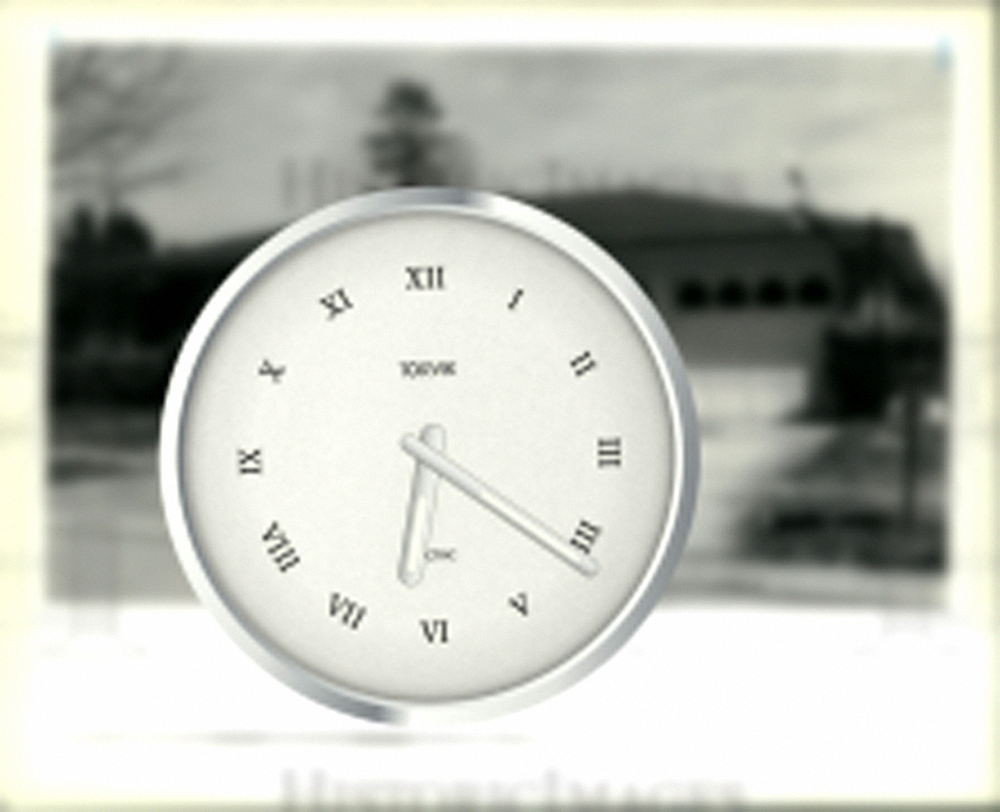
6:21
